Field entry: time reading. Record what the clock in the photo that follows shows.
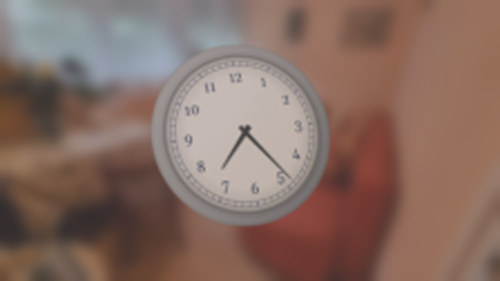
7:24
